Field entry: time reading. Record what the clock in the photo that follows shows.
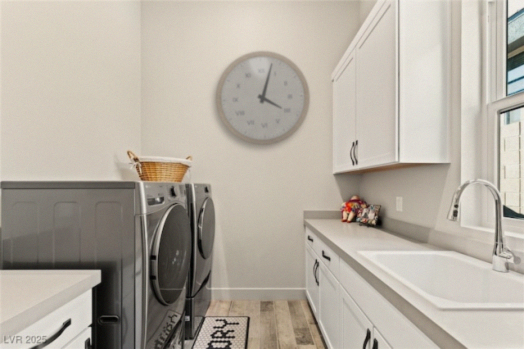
4:03
